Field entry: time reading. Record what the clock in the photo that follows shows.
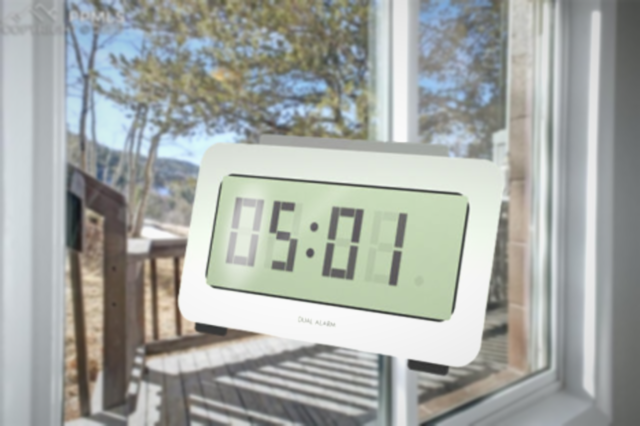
5:01
